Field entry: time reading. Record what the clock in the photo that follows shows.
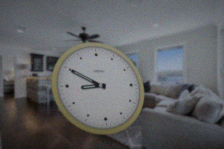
8:50
